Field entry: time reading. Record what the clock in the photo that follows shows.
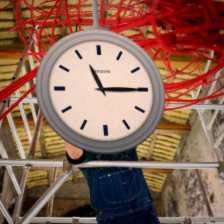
11:15
